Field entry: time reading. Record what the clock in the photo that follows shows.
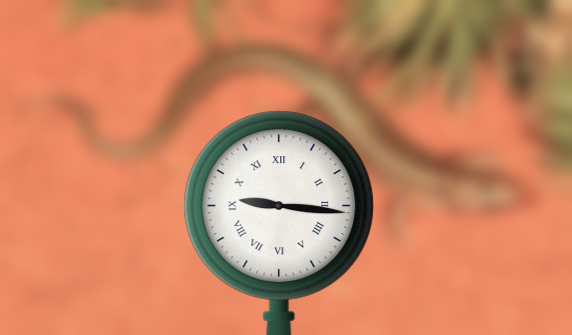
9:16
